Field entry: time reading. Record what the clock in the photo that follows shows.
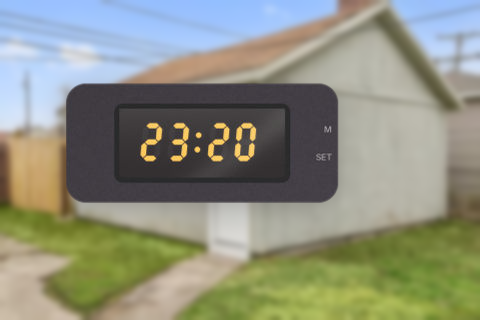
23:20
